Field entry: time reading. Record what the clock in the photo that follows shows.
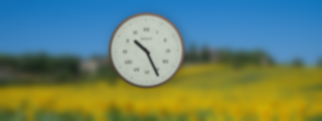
10:26
